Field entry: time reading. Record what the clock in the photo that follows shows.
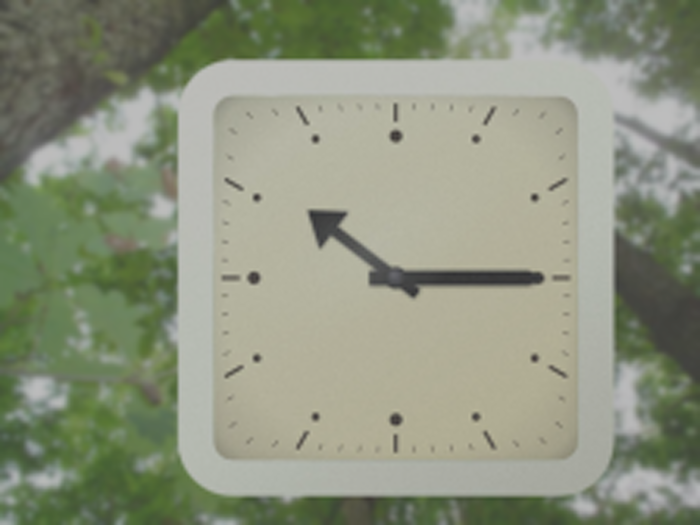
10:15
